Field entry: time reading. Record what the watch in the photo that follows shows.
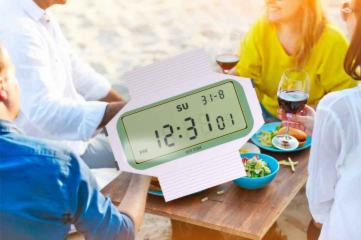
12:31:01
